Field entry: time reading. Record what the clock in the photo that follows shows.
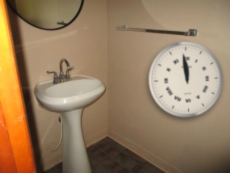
11:59
